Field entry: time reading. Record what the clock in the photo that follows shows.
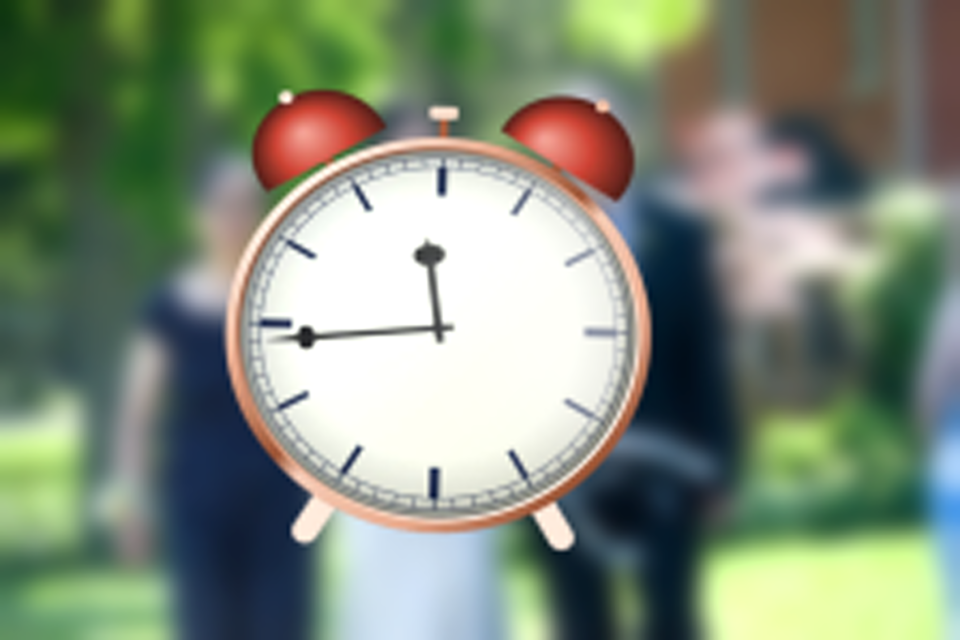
11:44
